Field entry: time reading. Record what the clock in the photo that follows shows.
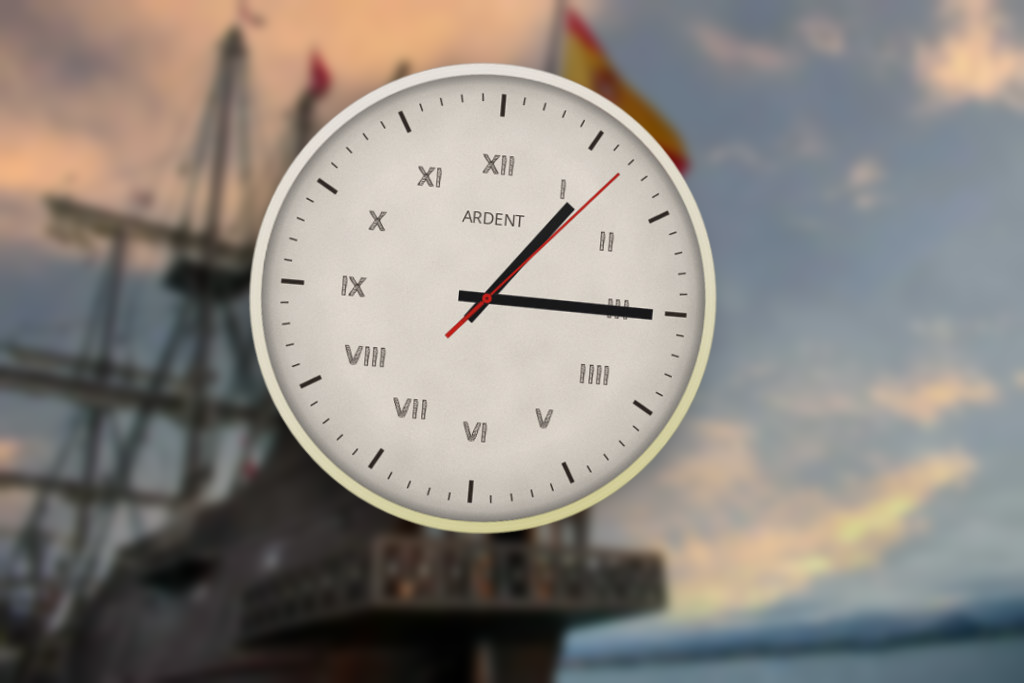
1:15:07
